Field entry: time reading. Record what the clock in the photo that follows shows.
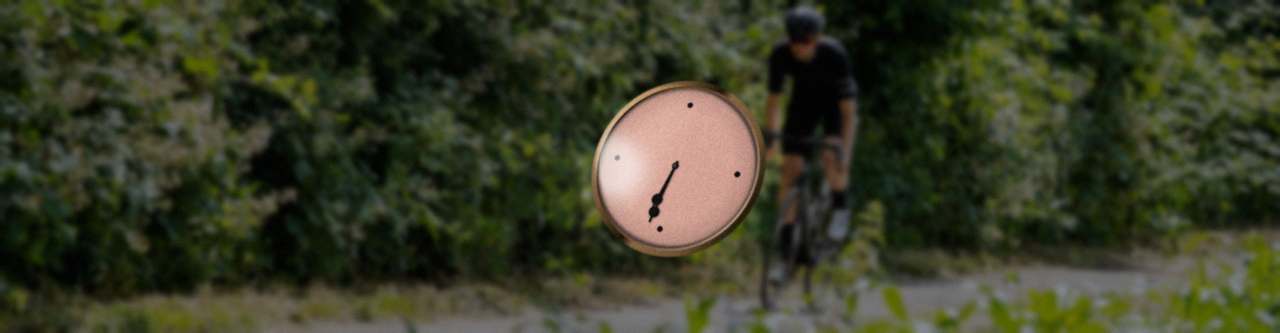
6:32
